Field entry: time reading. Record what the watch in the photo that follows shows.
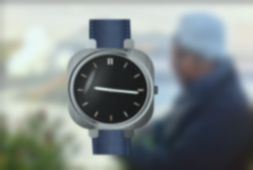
9:16
